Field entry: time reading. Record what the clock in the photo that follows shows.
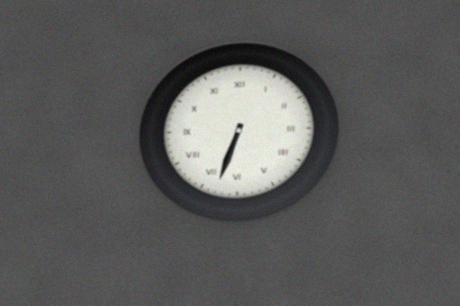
6:33
